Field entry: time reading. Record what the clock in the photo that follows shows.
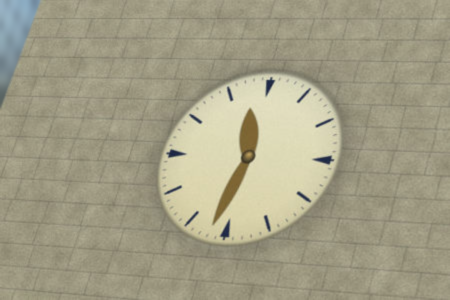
11:32
